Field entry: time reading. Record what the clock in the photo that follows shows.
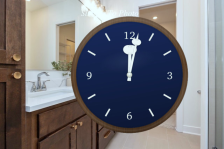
12:02
